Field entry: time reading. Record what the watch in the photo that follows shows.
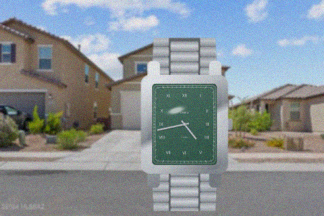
4:43
